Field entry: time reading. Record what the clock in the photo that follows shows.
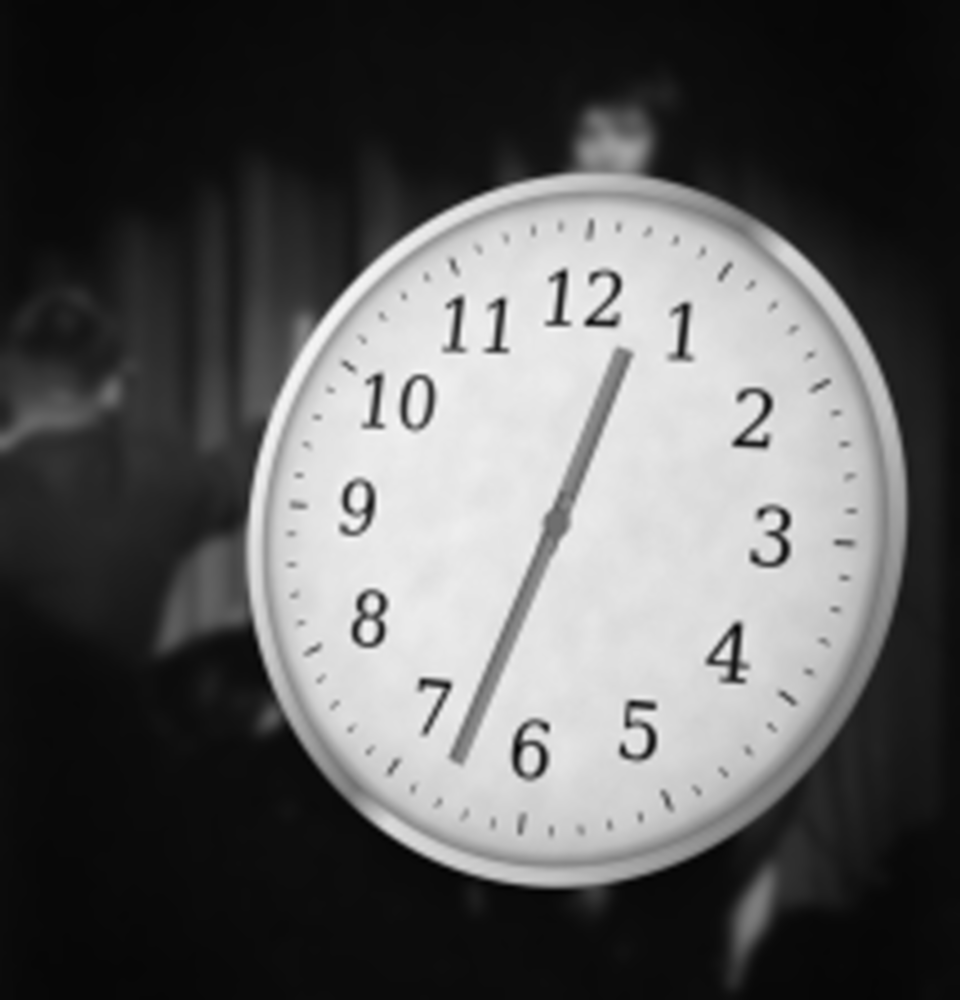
12:33
